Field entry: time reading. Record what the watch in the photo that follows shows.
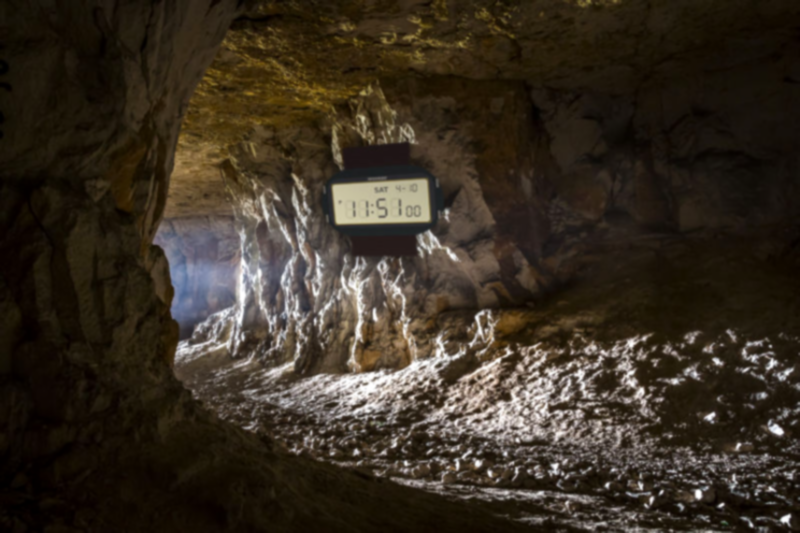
11:51
